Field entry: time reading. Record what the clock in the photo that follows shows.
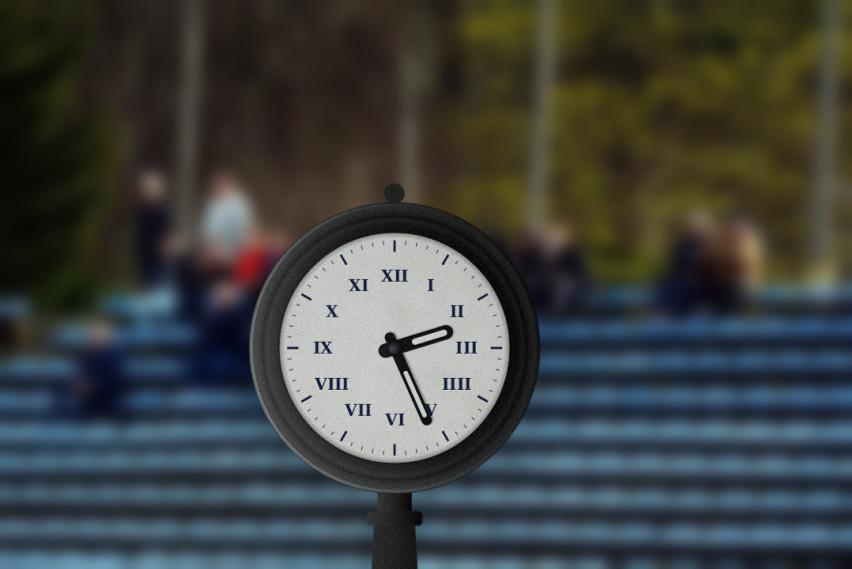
2:26
